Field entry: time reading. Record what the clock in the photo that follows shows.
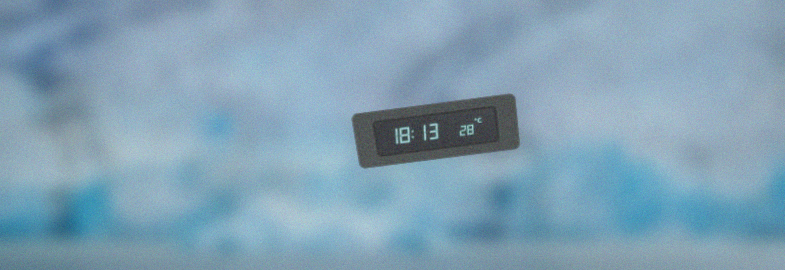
18:13
